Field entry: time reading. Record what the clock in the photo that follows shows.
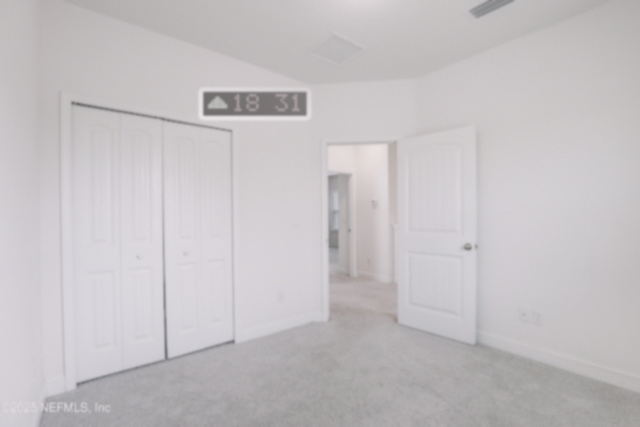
18:31
